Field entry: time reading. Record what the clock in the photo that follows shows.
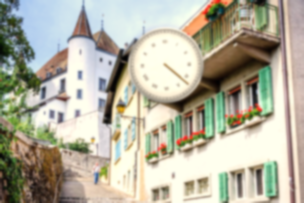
4:22
